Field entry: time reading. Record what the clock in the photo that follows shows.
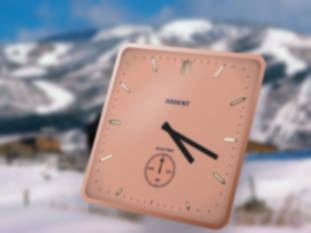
4:18
